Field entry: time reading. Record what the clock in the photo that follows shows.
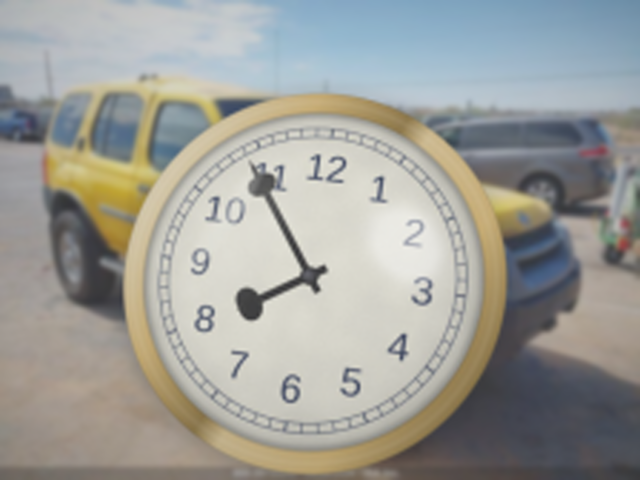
7:54
